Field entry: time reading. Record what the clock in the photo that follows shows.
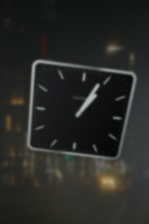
1:04
